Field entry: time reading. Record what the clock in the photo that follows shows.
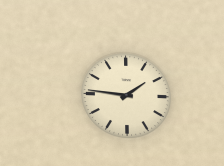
1:46
